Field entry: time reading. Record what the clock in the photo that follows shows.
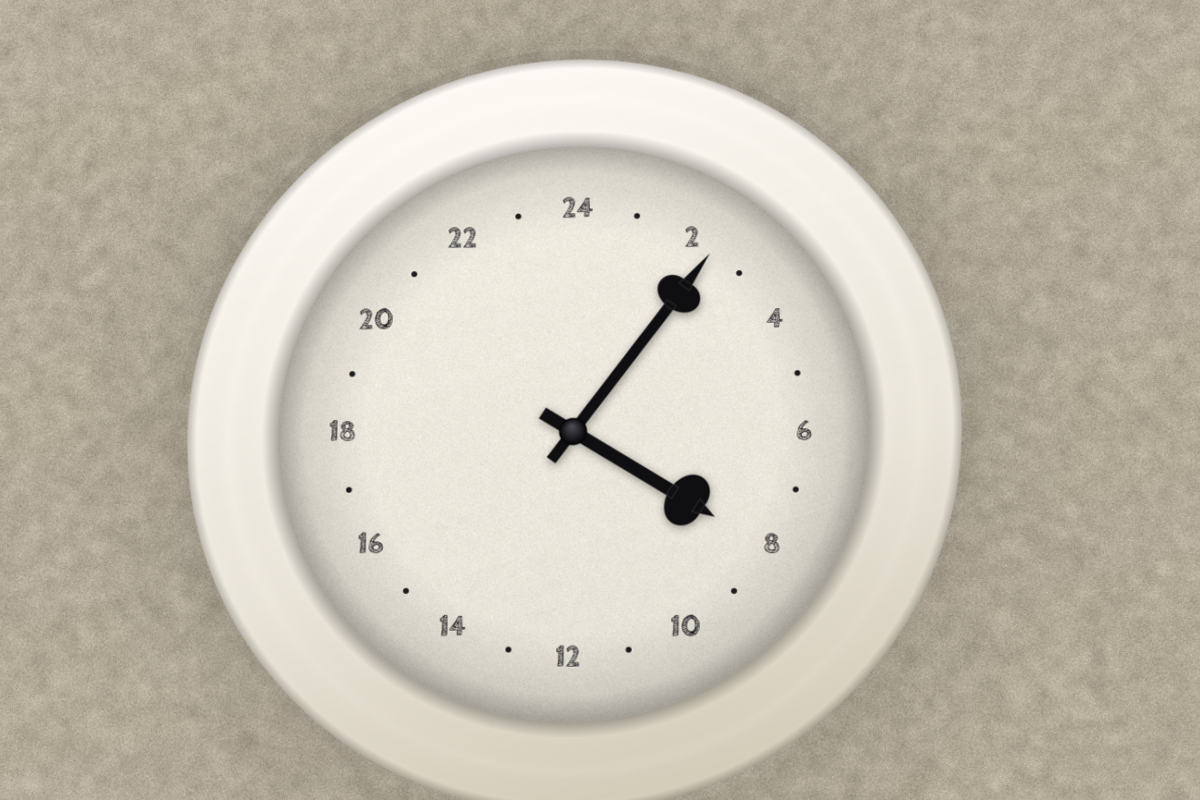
8:06
